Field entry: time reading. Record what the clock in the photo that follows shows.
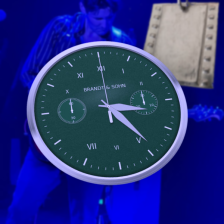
3:24
